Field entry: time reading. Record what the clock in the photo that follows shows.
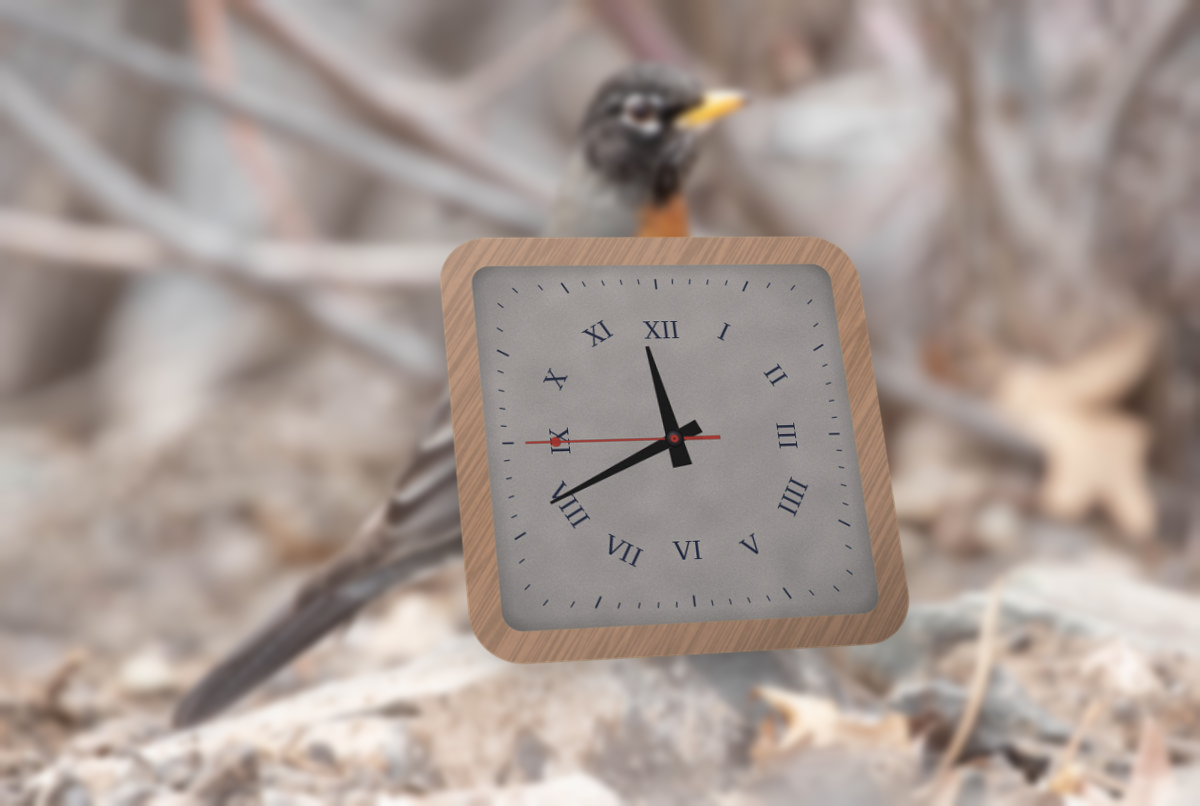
11:40:45
